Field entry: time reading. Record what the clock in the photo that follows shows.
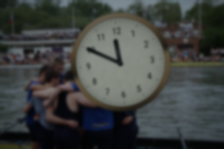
11:50
